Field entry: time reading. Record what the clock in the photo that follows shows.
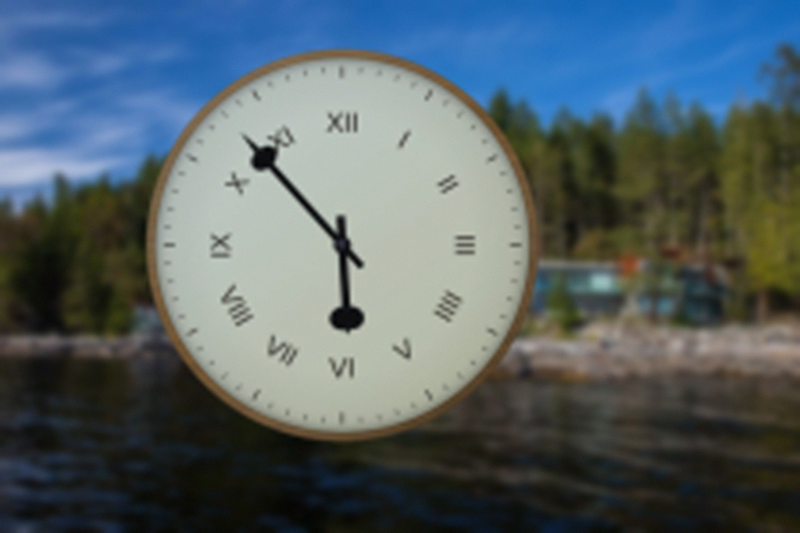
5:53
